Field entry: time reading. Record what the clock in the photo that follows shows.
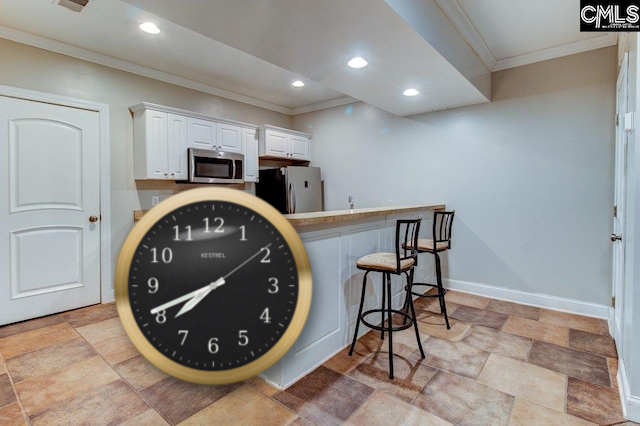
7:41:09
